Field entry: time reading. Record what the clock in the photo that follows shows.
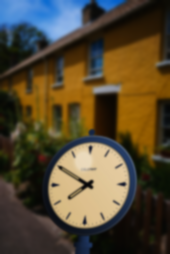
7:50
